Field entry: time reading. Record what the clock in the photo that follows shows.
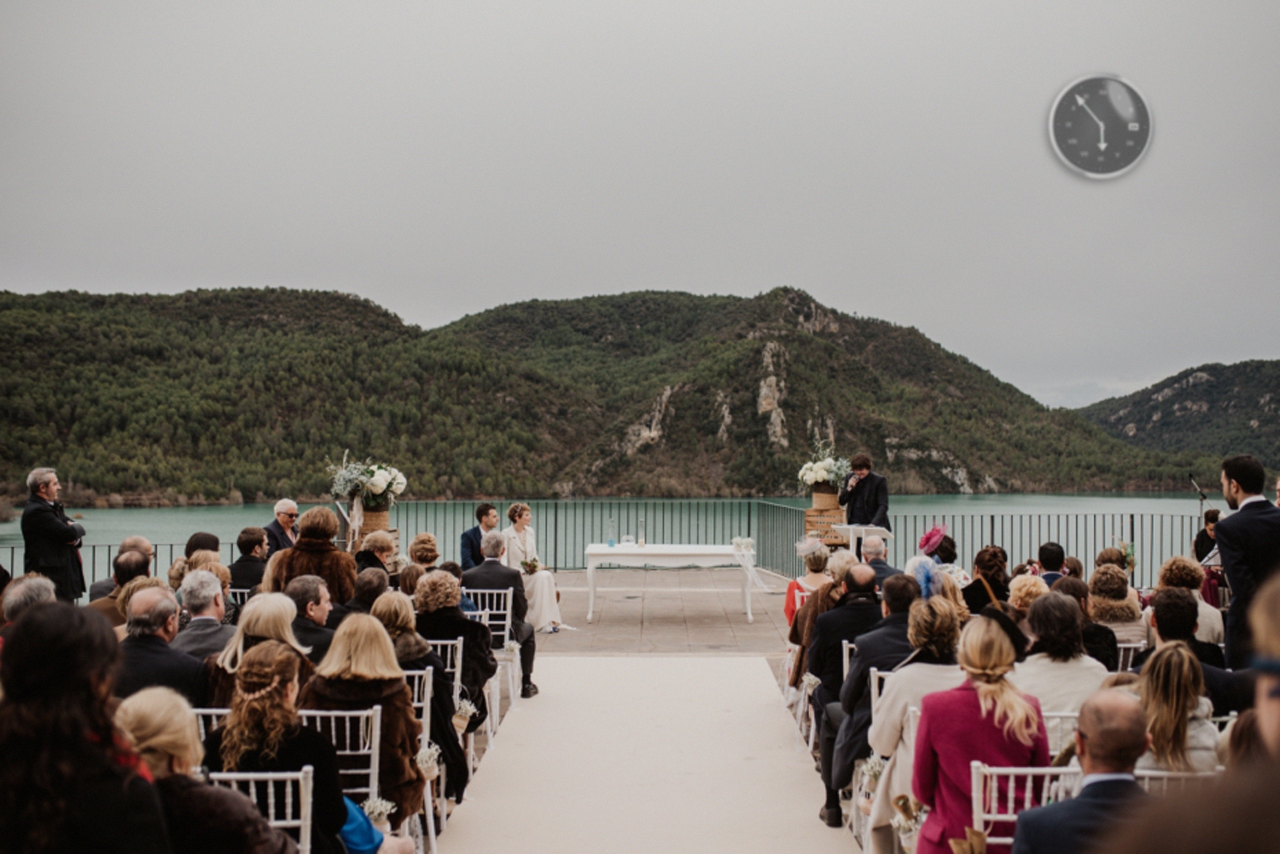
5:53
